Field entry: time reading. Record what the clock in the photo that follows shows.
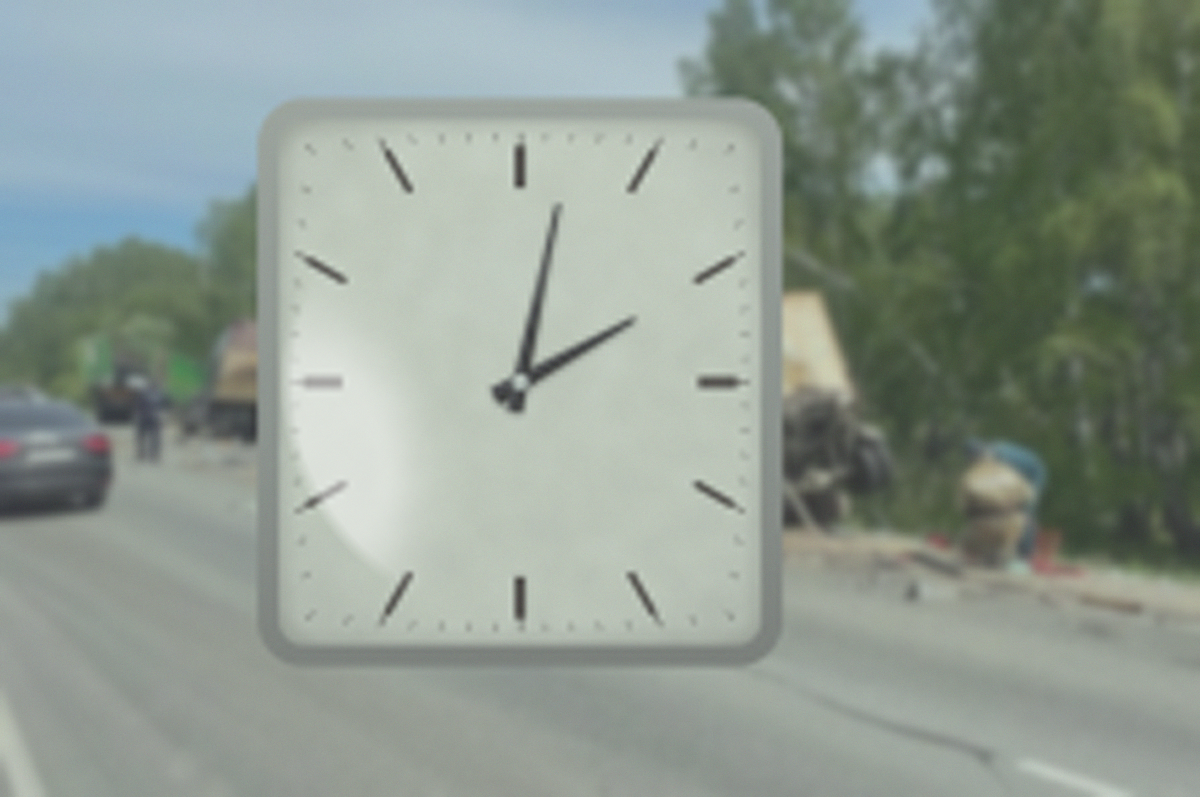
2:02
